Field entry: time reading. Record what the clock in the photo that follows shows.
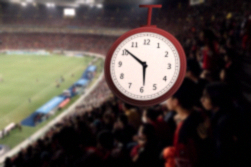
5:51
